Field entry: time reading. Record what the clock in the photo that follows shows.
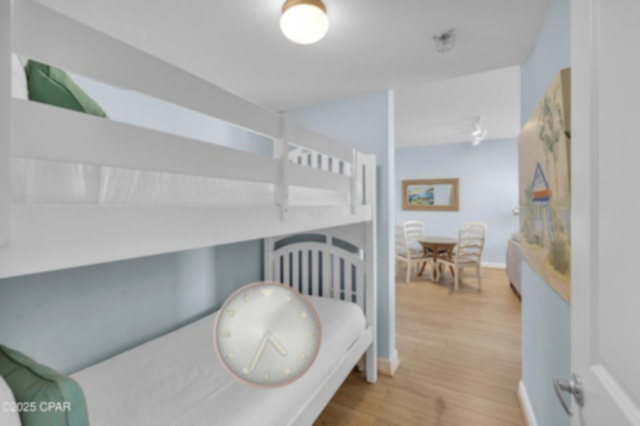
4:34
